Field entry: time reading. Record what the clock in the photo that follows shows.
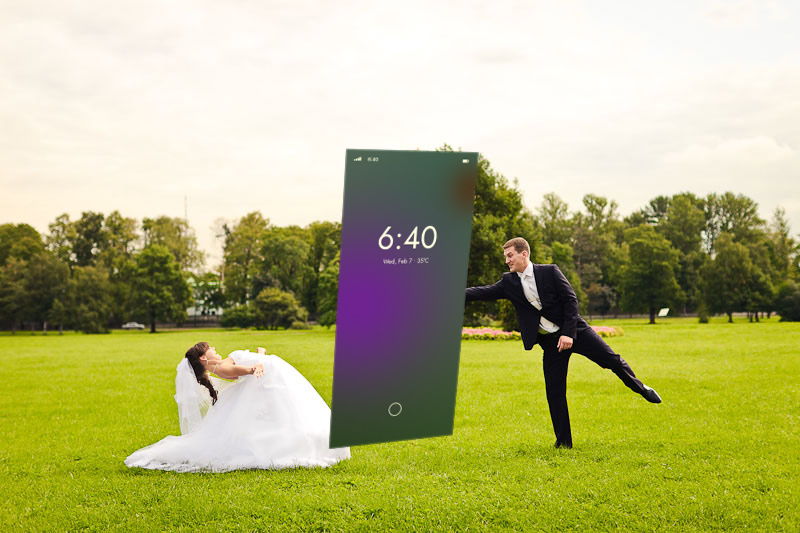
6:40
